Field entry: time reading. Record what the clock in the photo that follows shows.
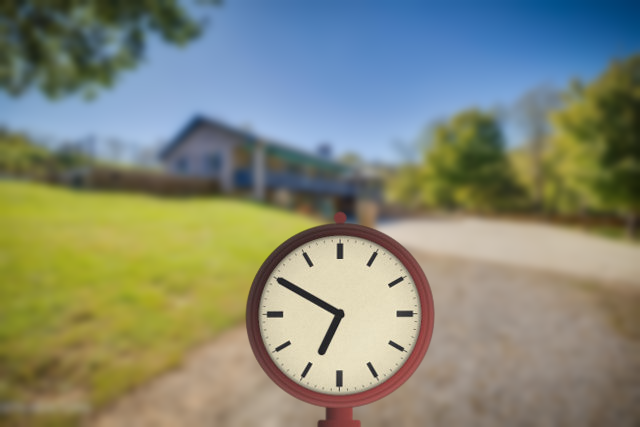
6:50
